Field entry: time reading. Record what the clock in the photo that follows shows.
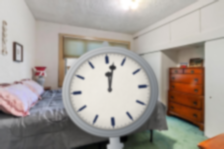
12:02
